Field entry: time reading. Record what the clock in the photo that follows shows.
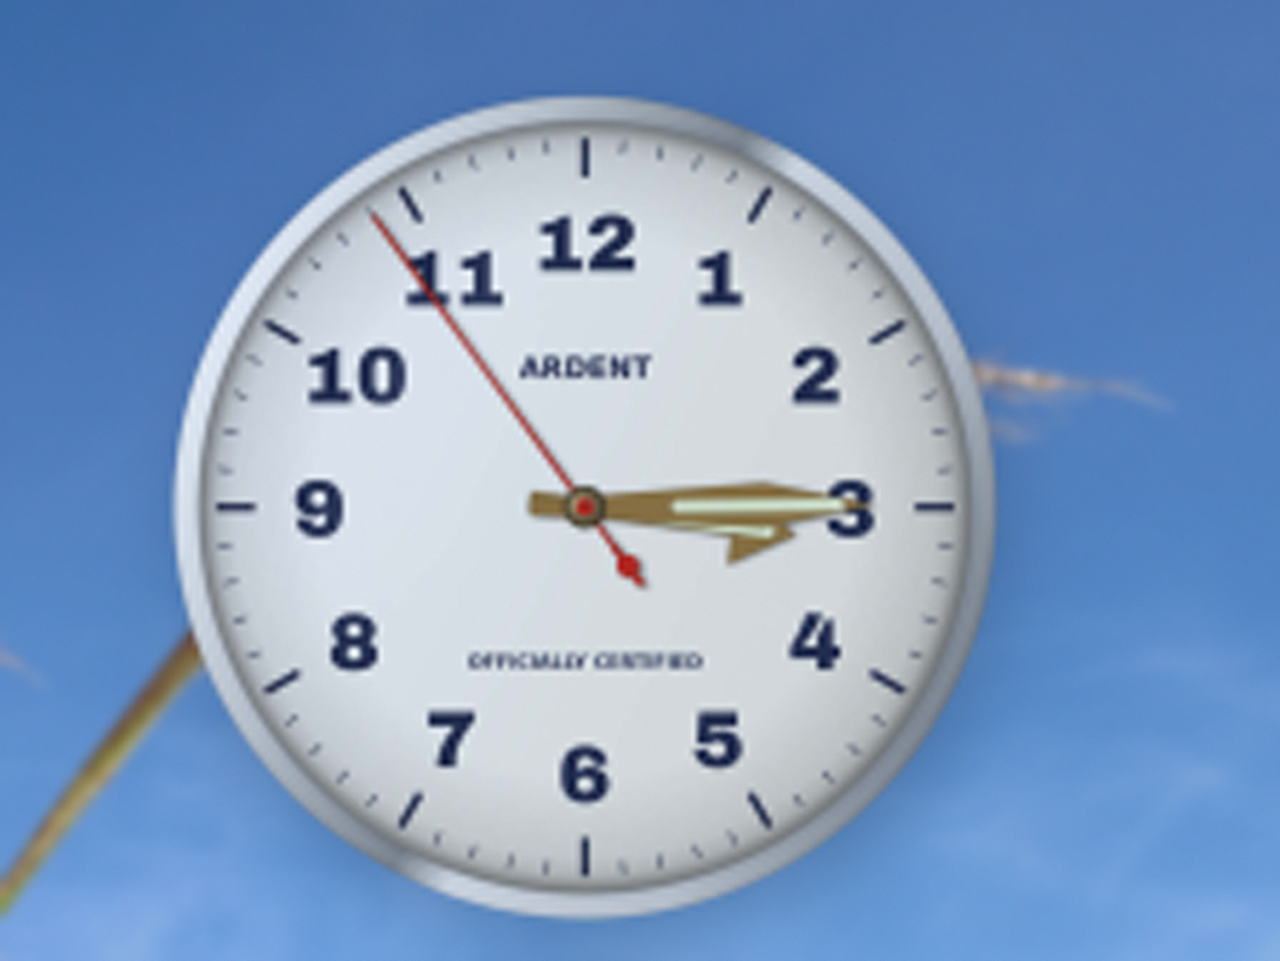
3:14:54
